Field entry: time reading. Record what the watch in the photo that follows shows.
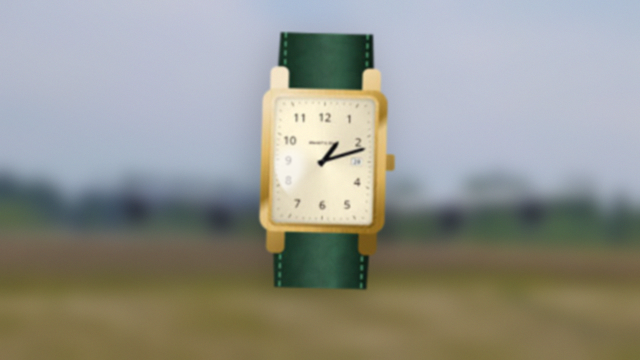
1:12
